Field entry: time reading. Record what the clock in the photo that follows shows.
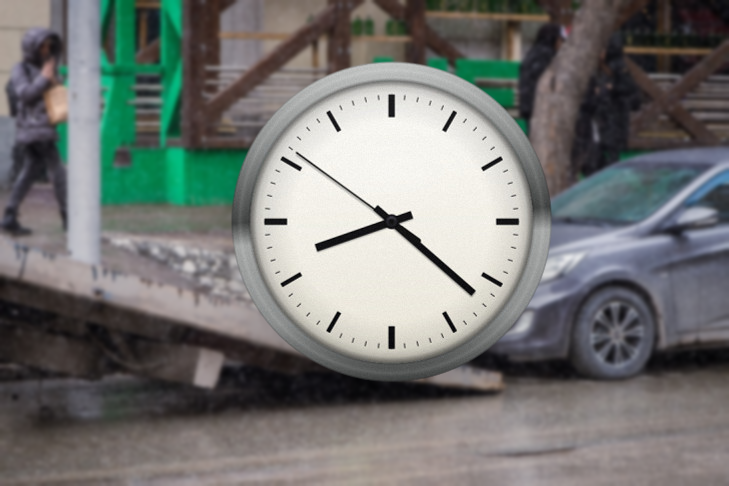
8:21:51
